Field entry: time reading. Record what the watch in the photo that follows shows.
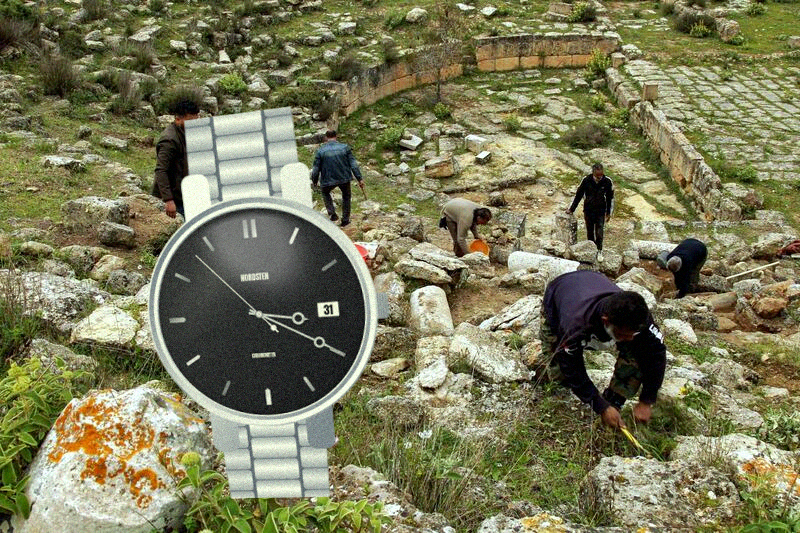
3:19:53
